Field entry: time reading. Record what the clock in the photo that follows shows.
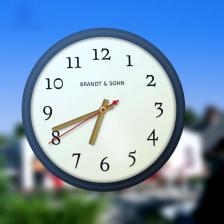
6:41:40
